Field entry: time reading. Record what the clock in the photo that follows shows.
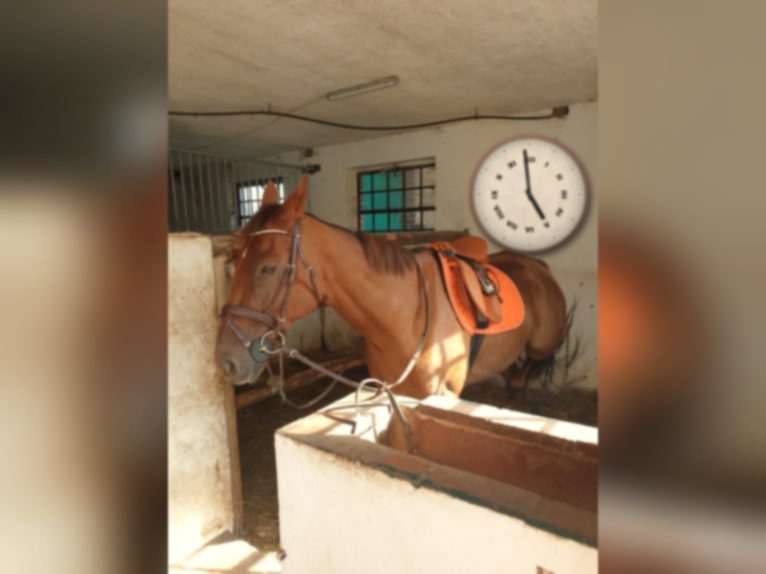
4:59
